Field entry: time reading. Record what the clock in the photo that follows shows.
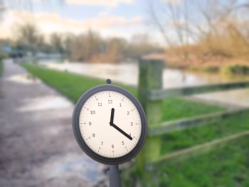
12:21
